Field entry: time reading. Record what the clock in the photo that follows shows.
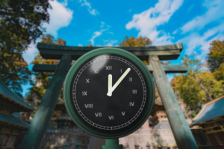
12:07
